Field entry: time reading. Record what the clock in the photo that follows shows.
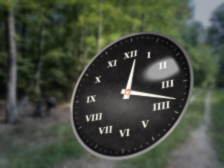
12:18
